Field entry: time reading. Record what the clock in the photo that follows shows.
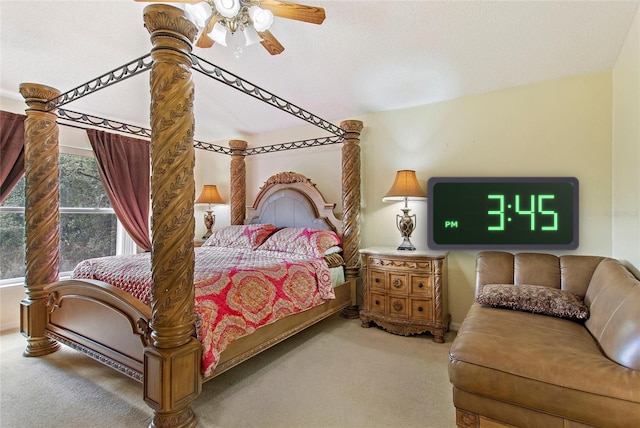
3:45
